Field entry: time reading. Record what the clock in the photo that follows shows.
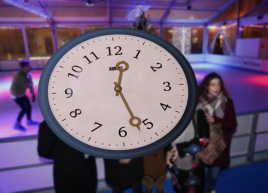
12:27
